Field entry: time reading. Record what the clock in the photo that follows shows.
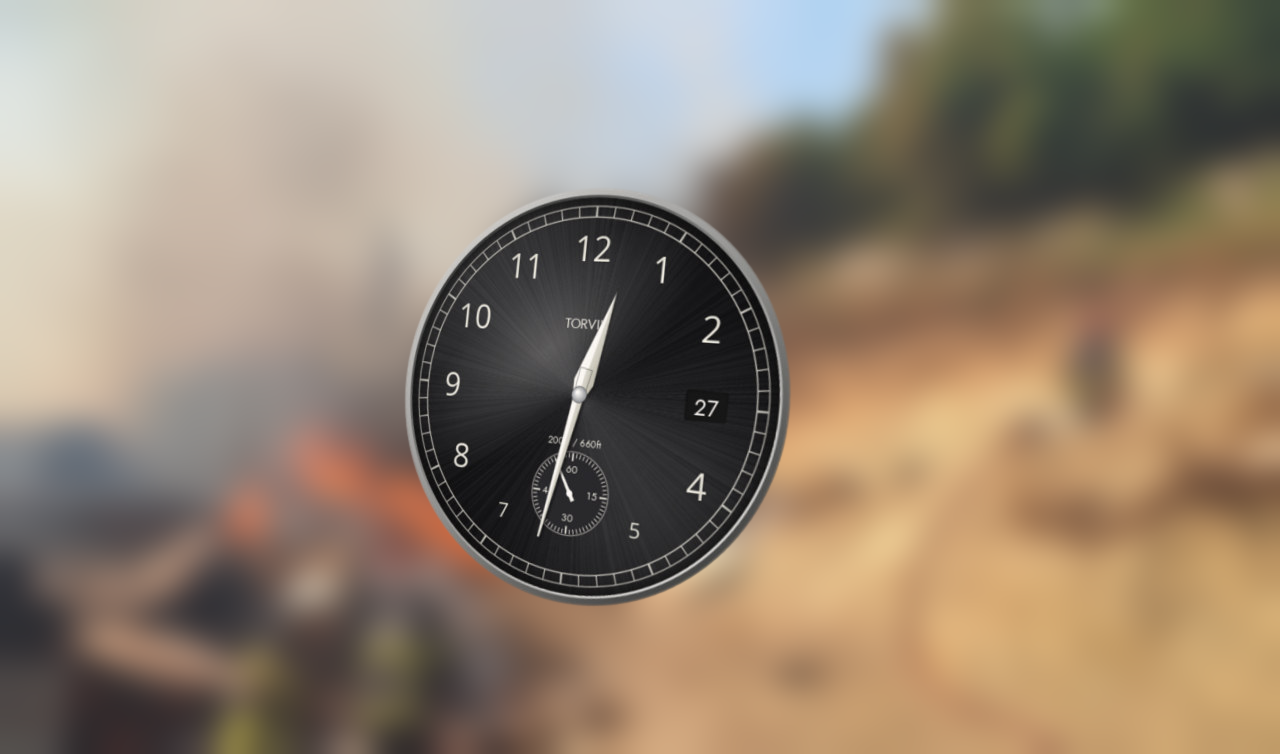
12:31:55
